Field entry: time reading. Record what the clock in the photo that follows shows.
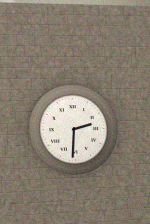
2:31
